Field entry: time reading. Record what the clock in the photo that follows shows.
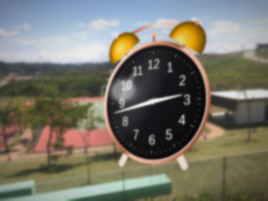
2:43
